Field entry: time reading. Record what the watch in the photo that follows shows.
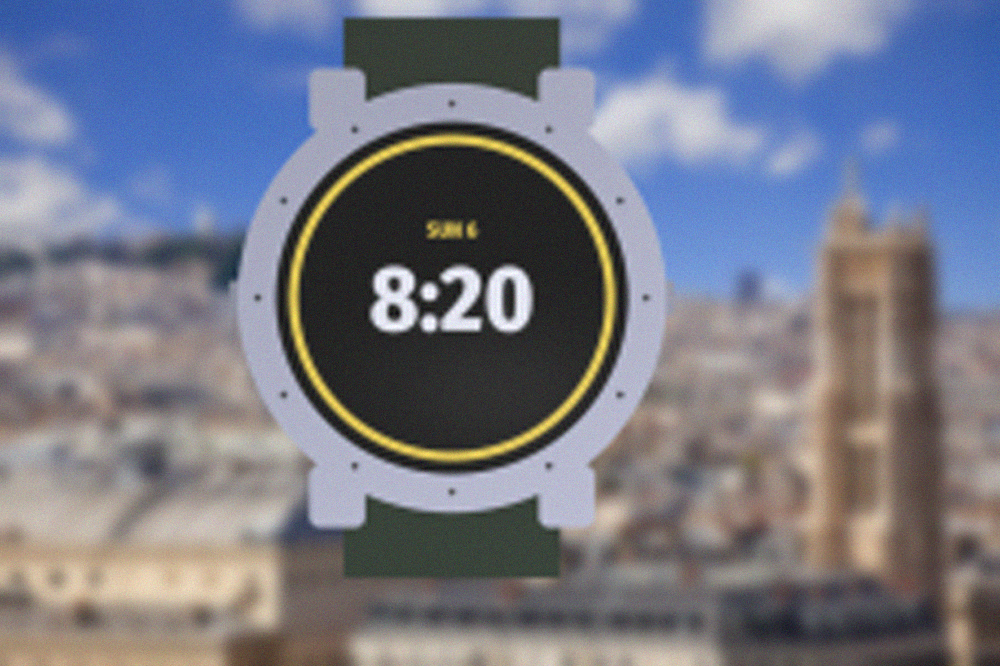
8:20
